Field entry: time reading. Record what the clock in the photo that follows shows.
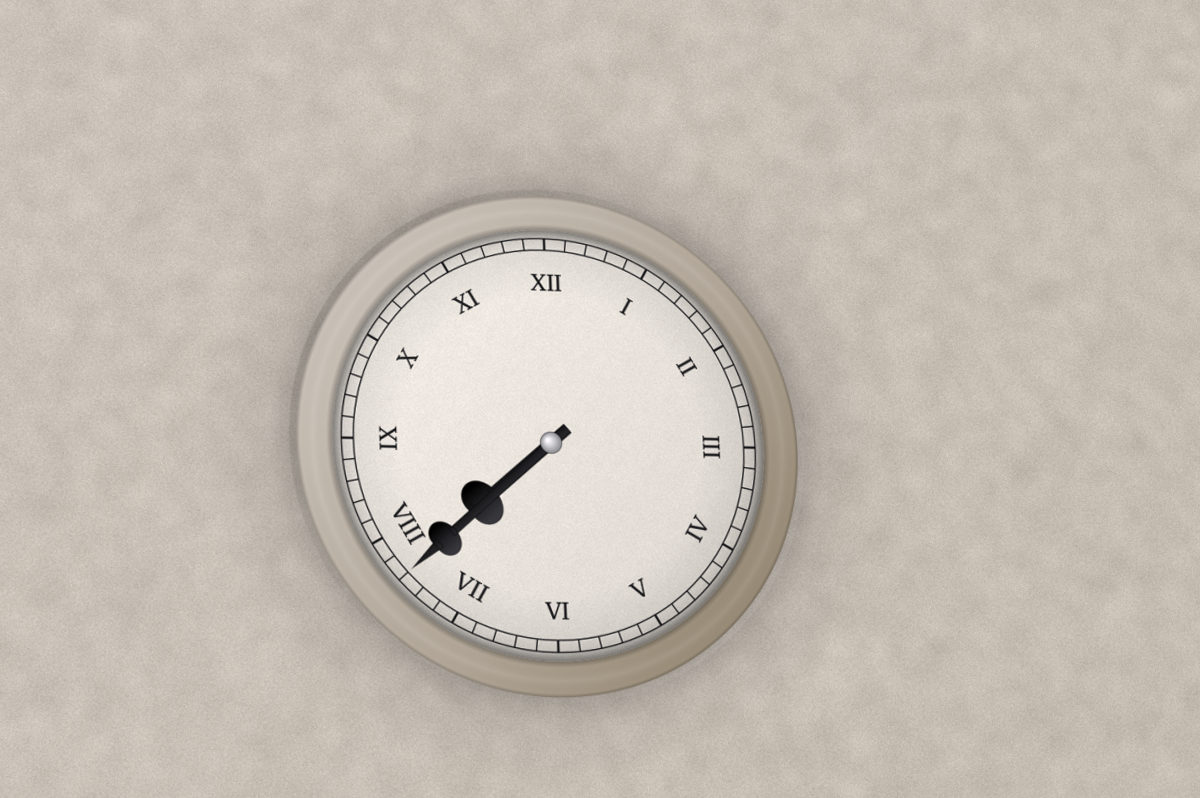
7:38
